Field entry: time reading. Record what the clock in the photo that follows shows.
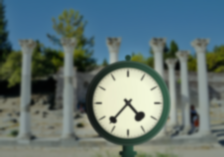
4:37
